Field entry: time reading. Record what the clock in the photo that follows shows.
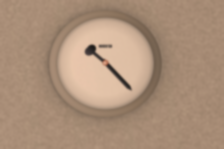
10:23
